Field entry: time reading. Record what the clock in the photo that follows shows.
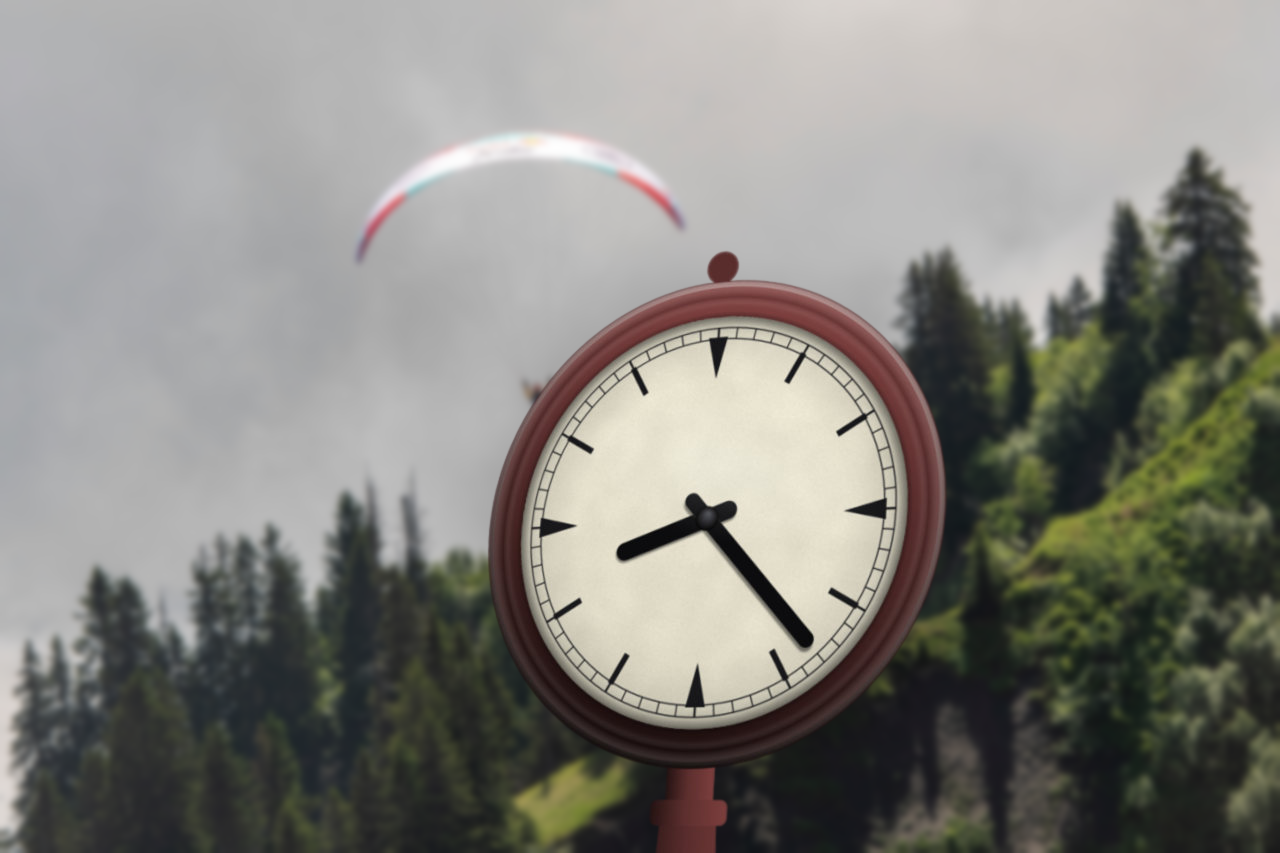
8:23
